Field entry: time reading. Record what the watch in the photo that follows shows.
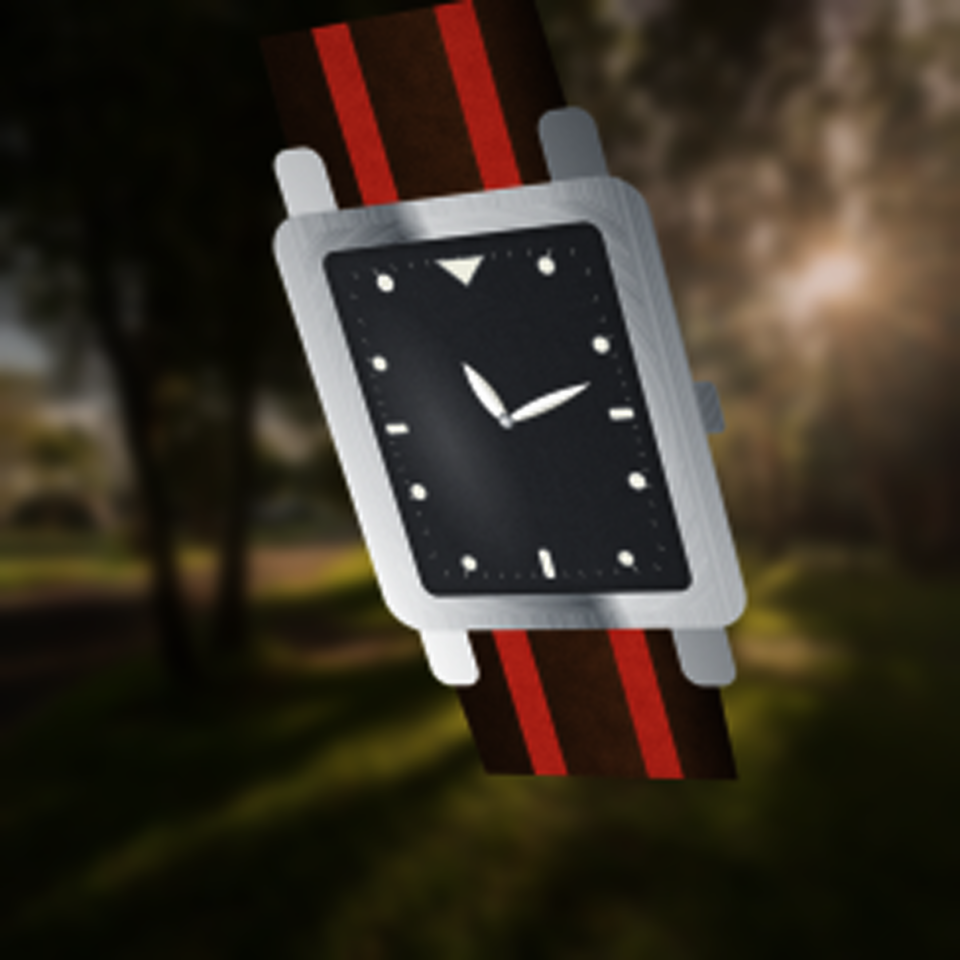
11:12
